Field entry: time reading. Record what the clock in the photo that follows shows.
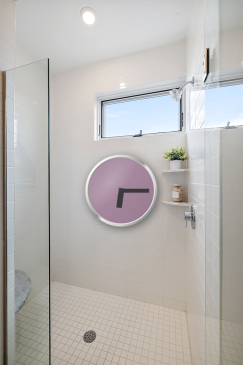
6:15
